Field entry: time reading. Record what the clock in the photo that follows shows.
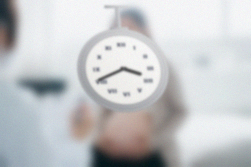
3:41
